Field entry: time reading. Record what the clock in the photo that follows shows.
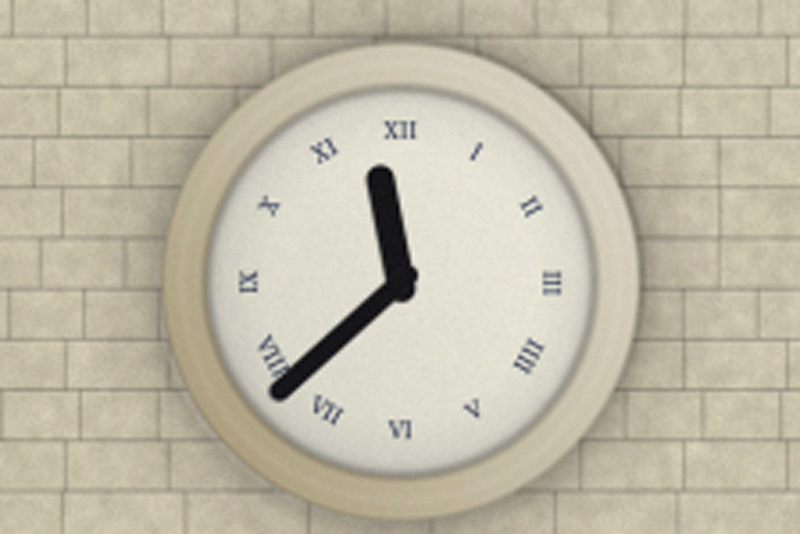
11:38
